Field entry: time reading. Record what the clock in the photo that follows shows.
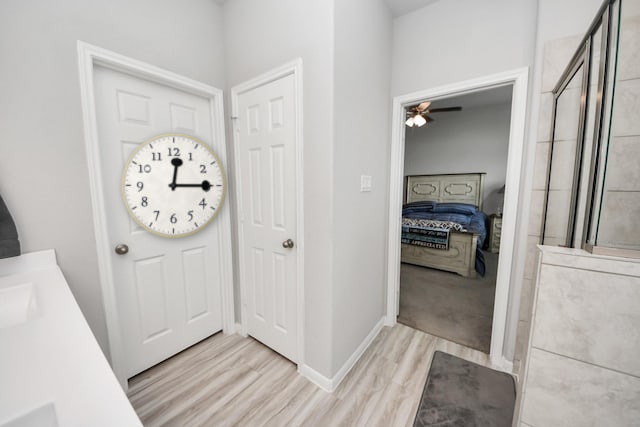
12:15
